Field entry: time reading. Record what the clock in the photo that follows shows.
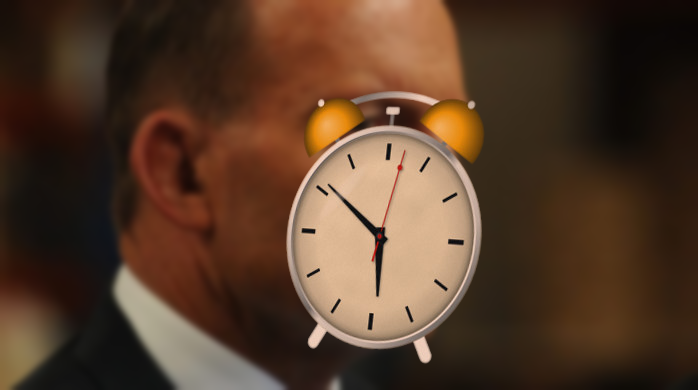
5:51:02
